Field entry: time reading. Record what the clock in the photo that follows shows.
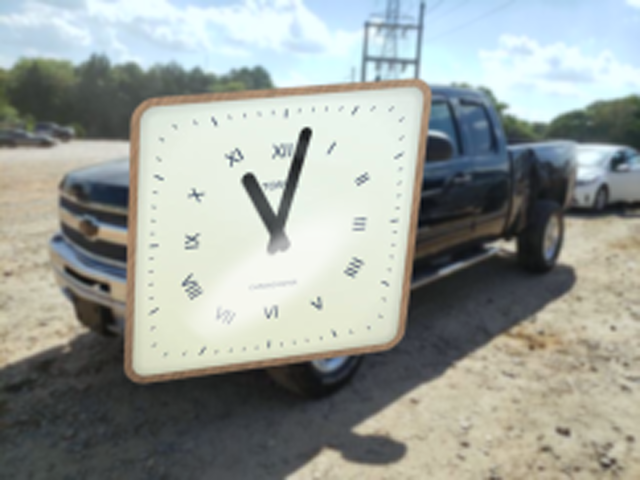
11:02
